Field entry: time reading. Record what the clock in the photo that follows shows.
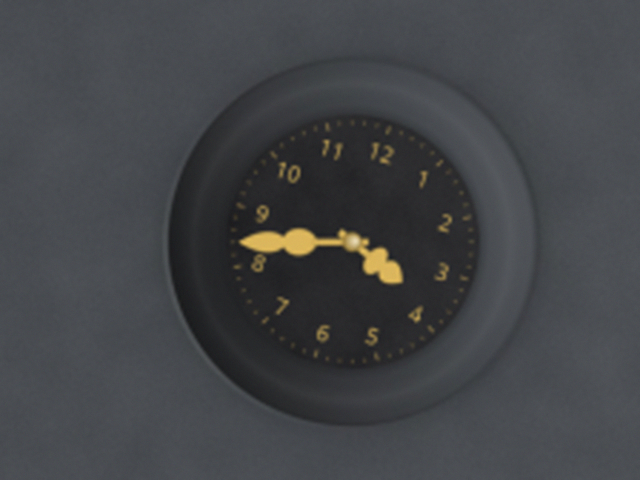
3:42
